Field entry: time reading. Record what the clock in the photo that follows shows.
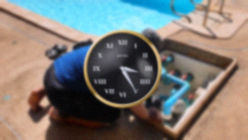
3:25
